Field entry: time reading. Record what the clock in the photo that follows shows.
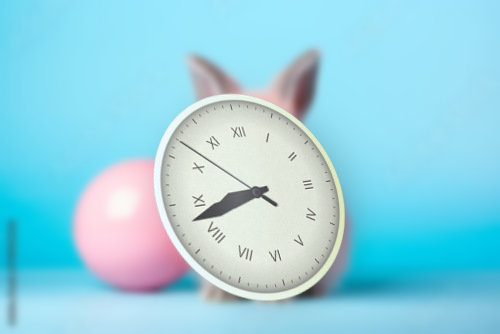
8:42:52
